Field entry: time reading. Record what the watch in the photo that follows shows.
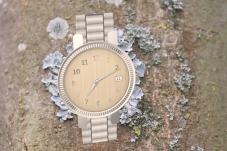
7:11
